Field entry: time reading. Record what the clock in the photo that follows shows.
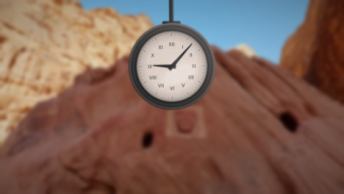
9:07
